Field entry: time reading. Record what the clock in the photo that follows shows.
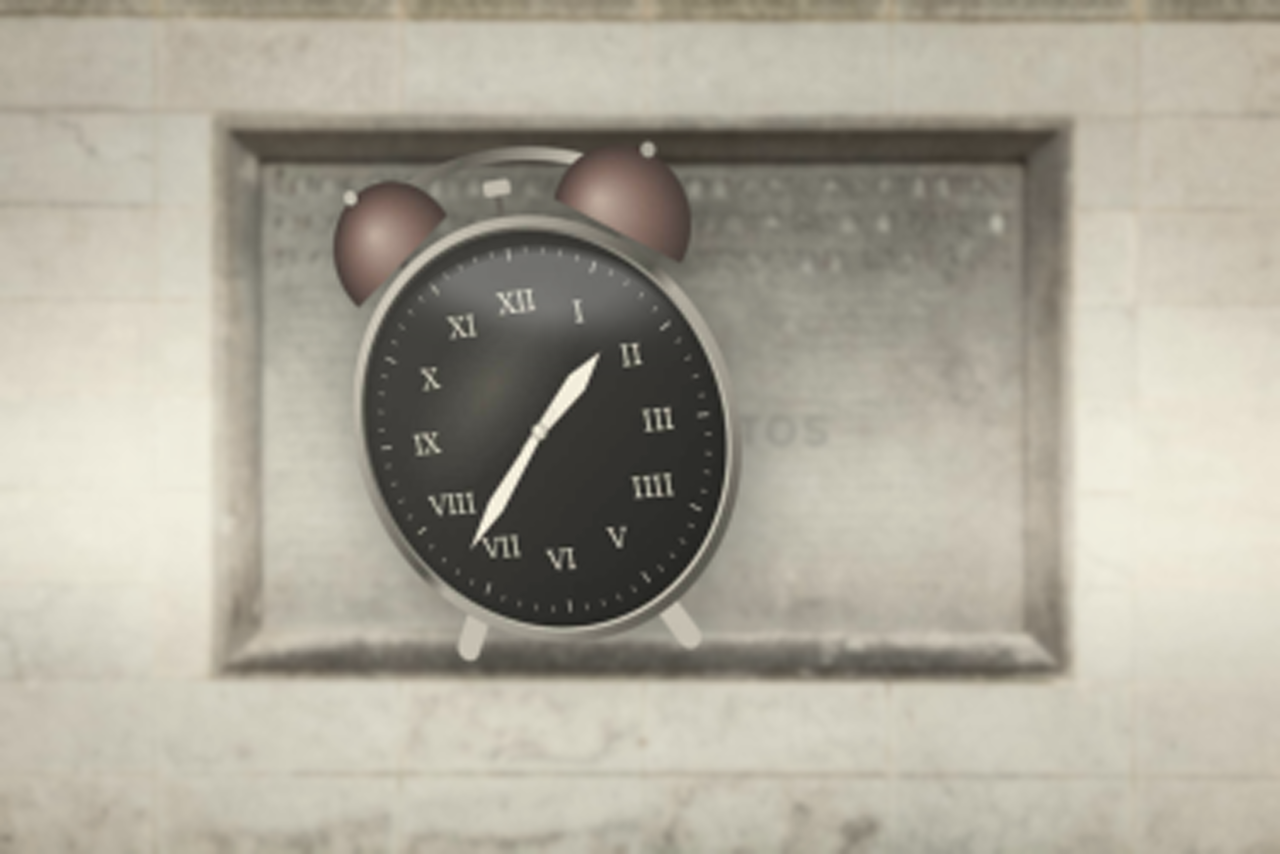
1:37
